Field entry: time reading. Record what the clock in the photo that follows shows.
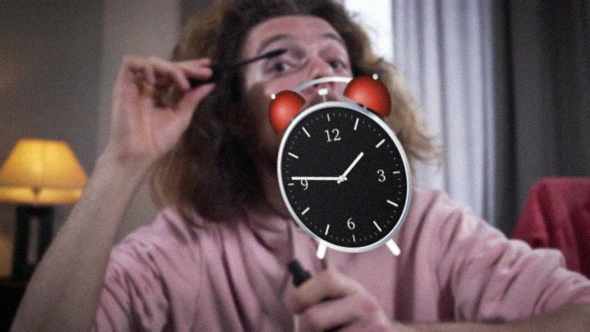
1:46
